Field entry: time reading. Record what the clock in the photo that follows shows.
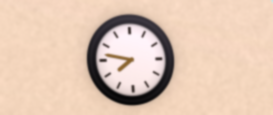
7:47
